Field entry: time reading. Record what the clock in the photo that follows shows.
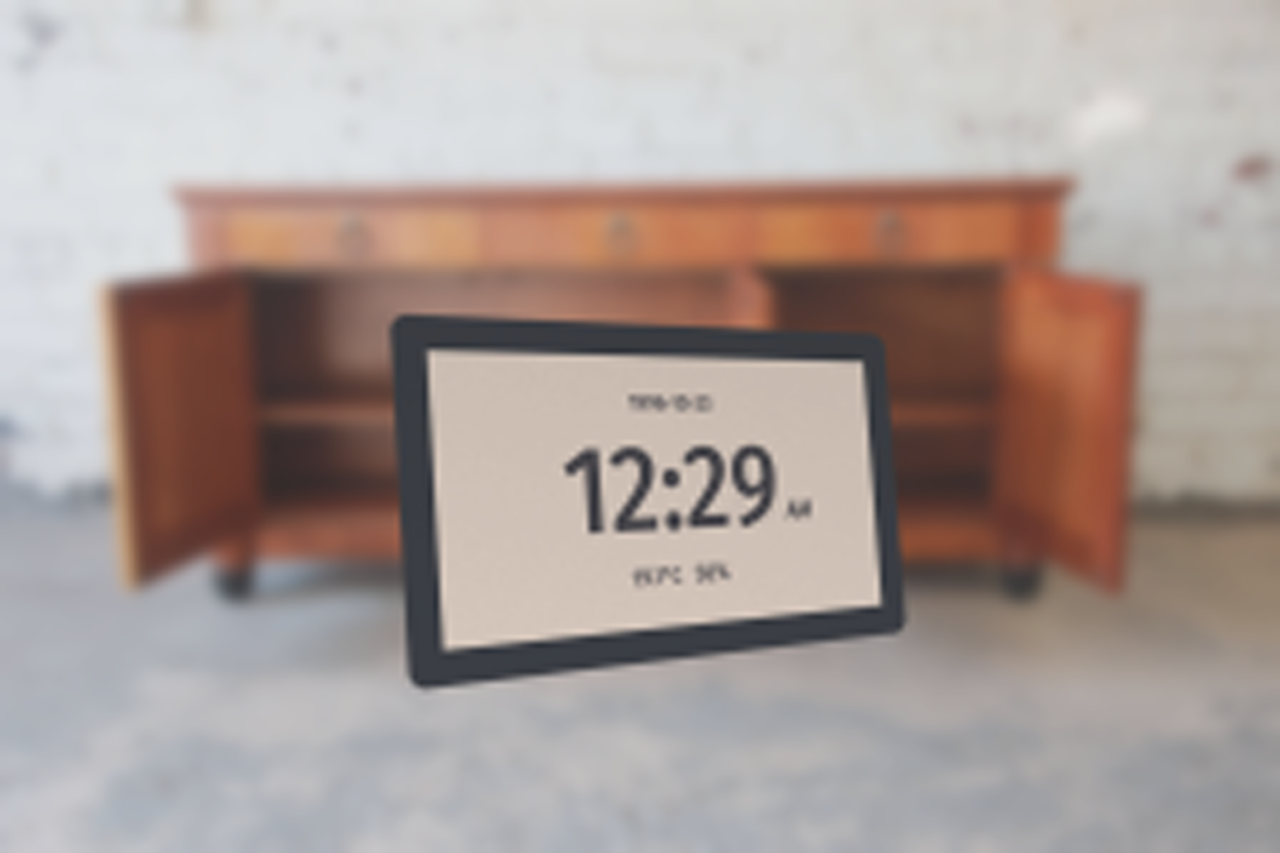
12:29
